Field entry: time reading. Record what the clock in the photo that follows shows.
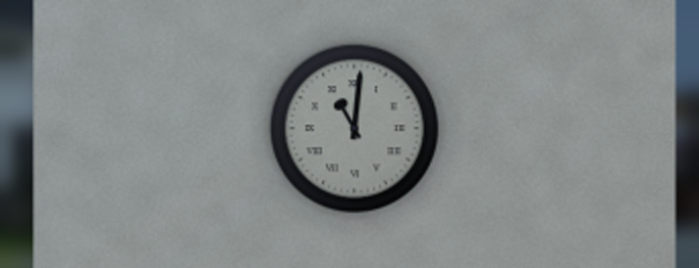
11:01
